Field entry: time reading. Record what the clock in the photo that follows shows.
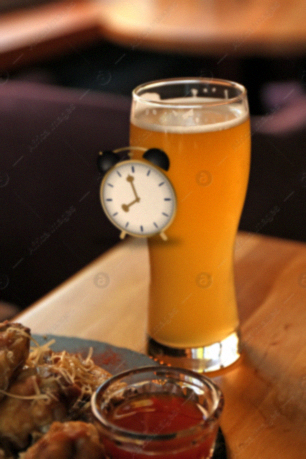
7:58
